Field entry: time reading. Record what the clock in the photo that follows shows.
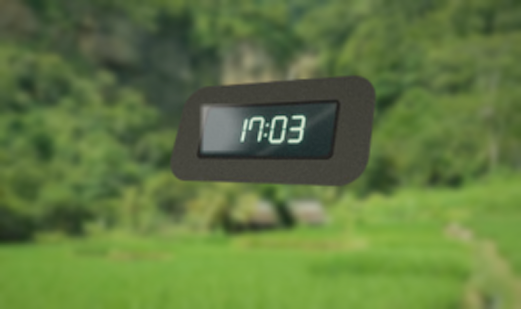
17:03
